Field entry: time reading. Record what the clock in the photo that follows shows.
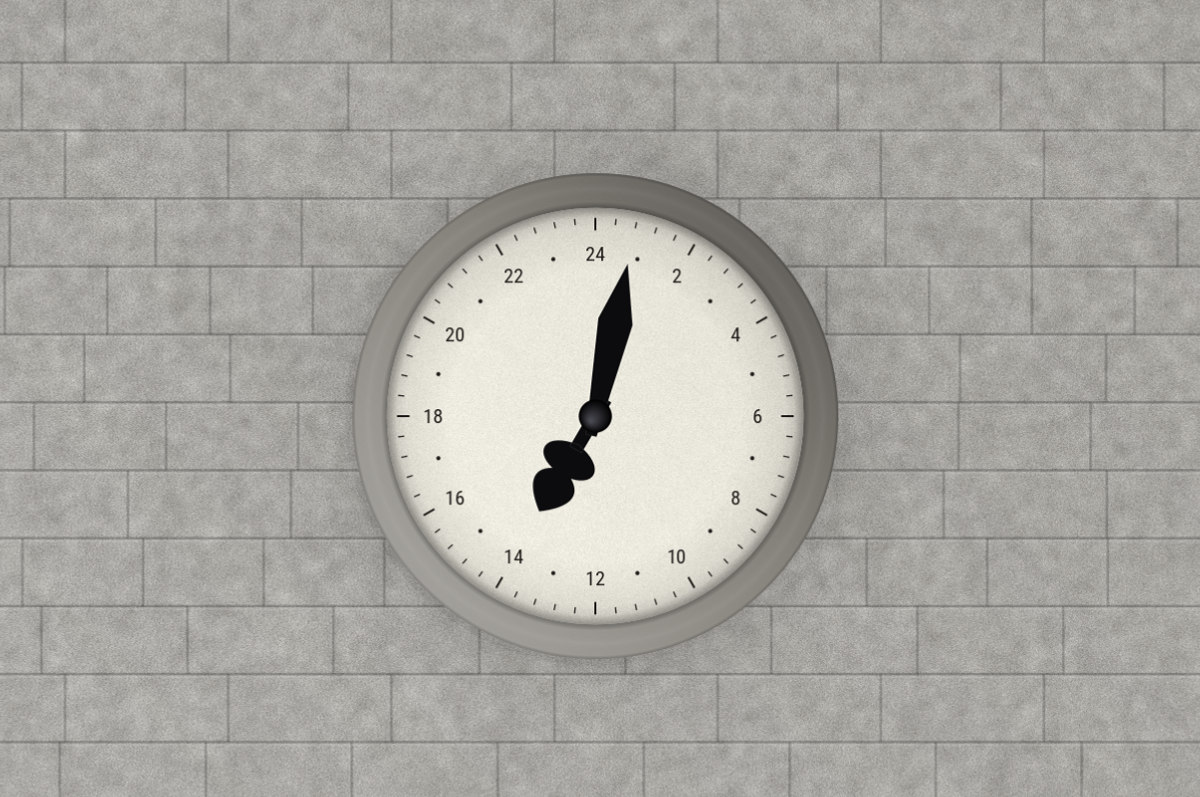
14:02
